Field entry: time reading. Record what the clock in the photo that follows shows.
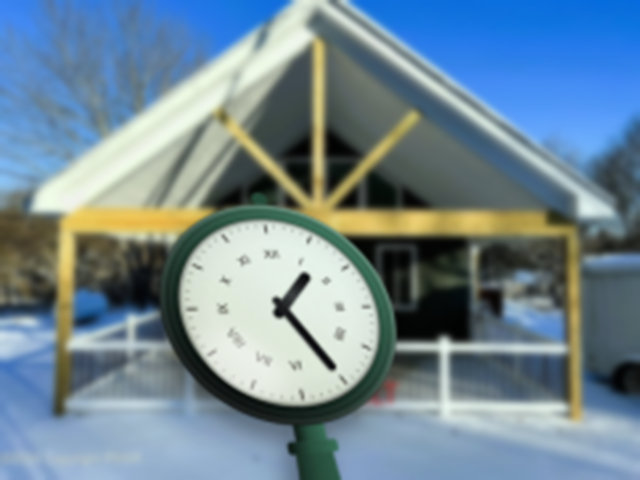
1:25
